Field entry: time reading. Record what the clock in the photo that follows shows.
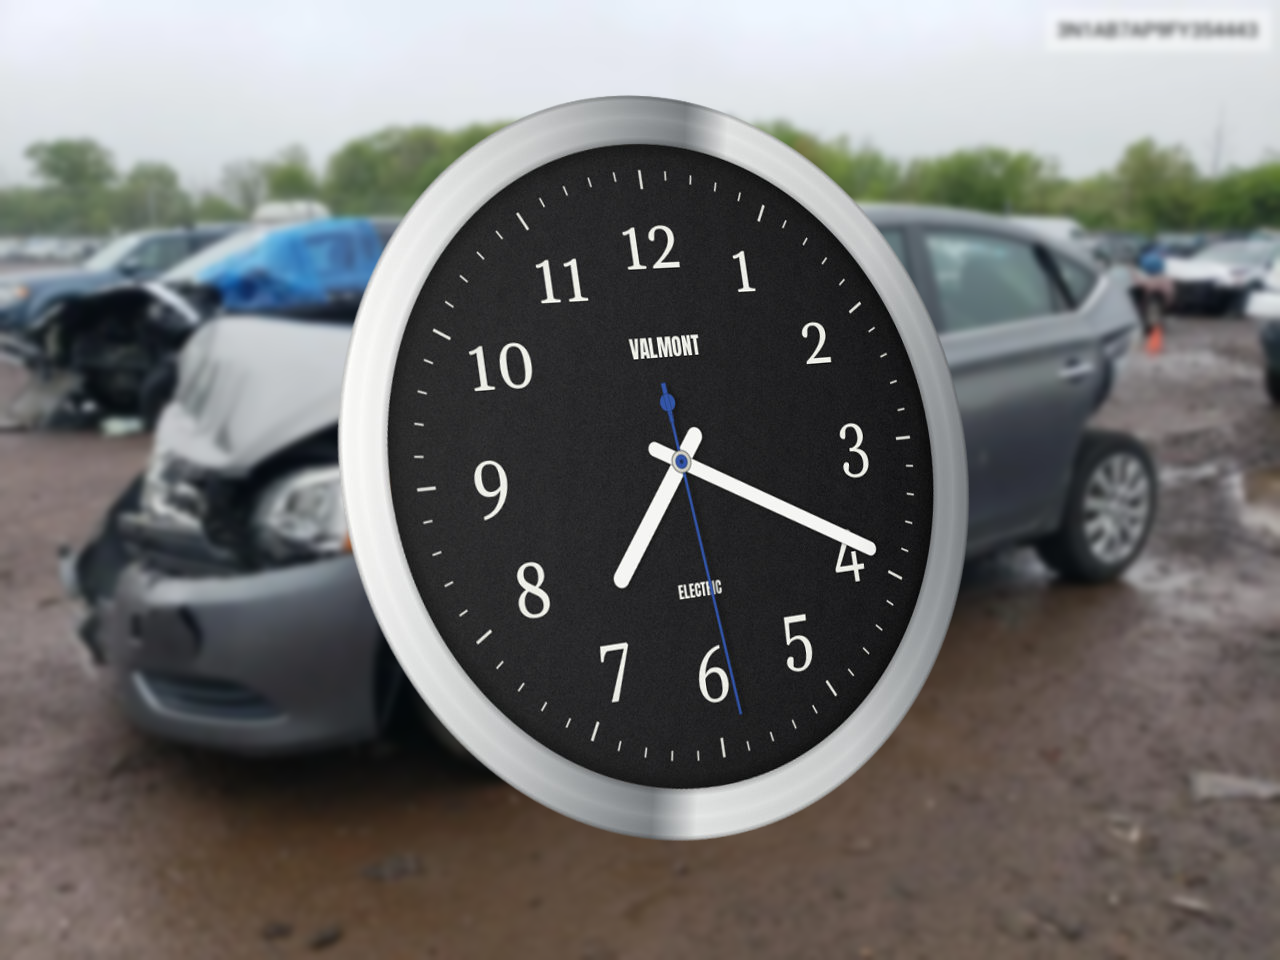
7:19:29
